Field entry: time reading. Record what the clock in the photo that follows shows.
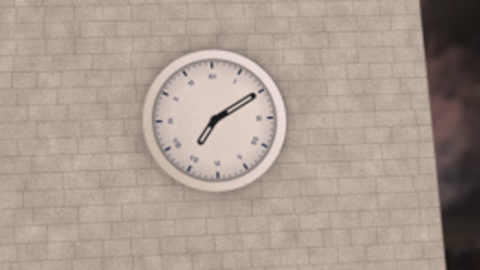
7:10
